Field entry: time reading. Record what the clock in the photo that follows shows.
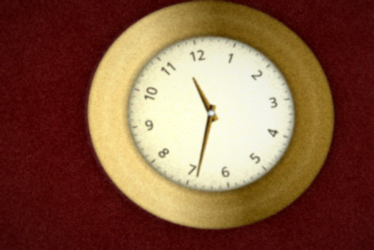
11:34
